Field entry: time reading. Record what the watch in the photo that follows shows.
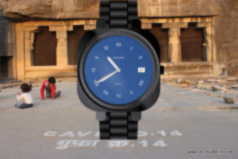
10:40
